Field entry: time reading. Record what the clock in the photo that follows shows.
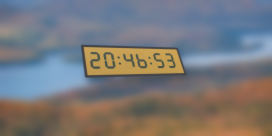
20:46:53
